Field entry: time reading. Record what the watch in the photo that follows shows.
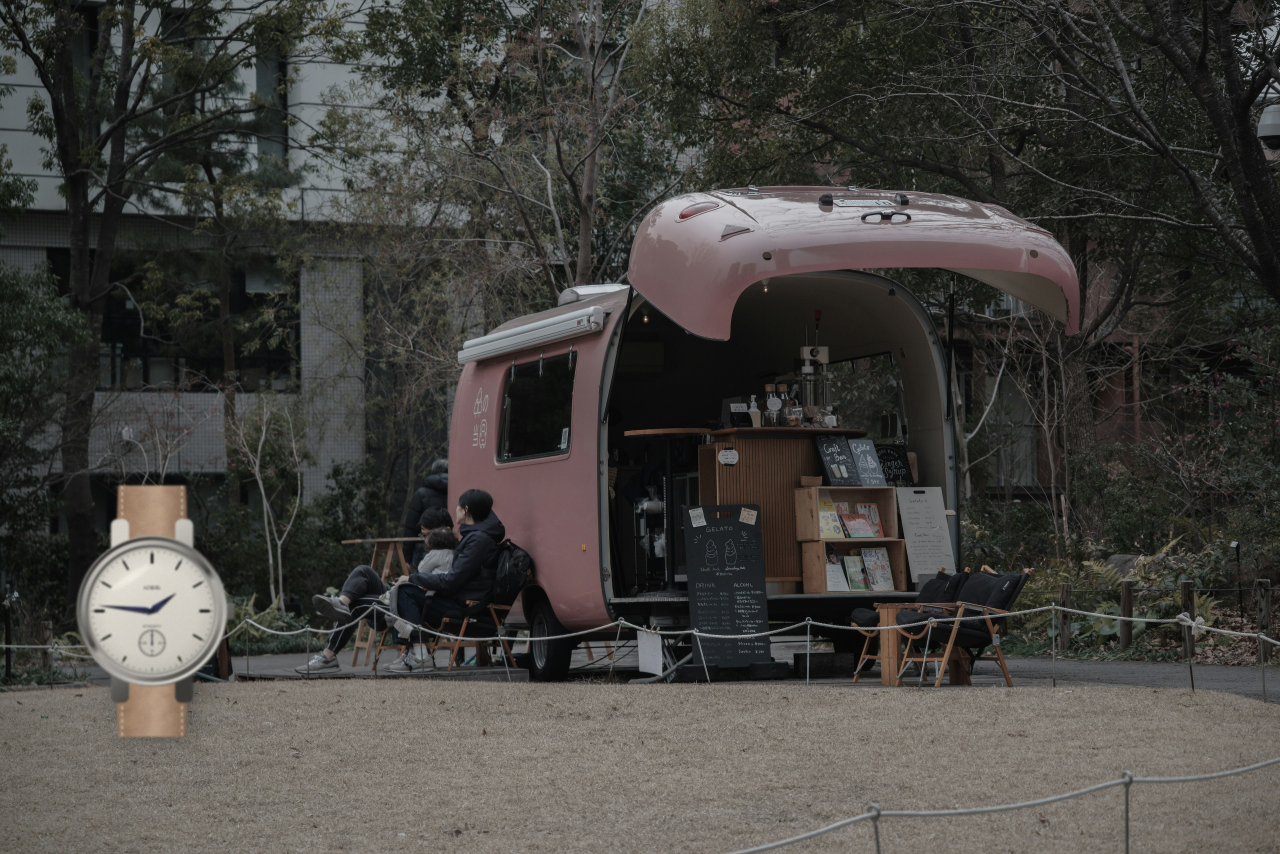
1:46
